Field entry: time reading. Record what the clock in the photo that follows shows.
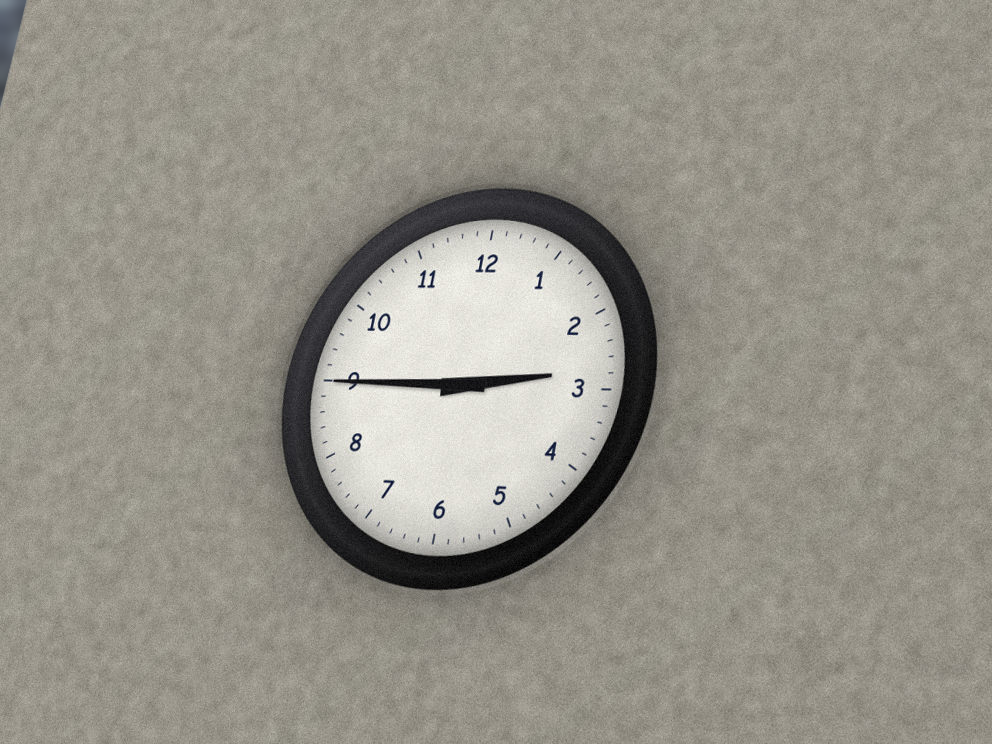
2:45
